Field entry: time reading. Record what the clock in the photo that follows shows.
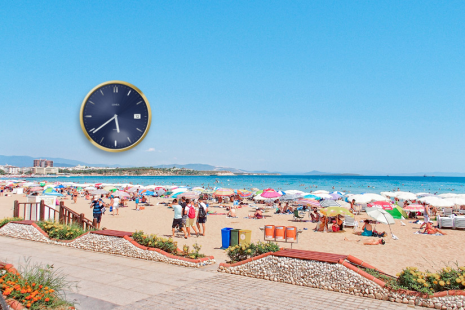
5:39
